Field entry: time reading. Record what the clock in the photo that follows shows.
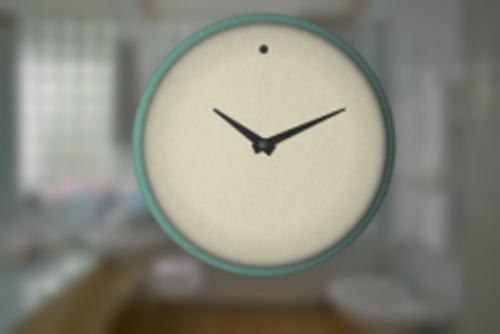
10:11
